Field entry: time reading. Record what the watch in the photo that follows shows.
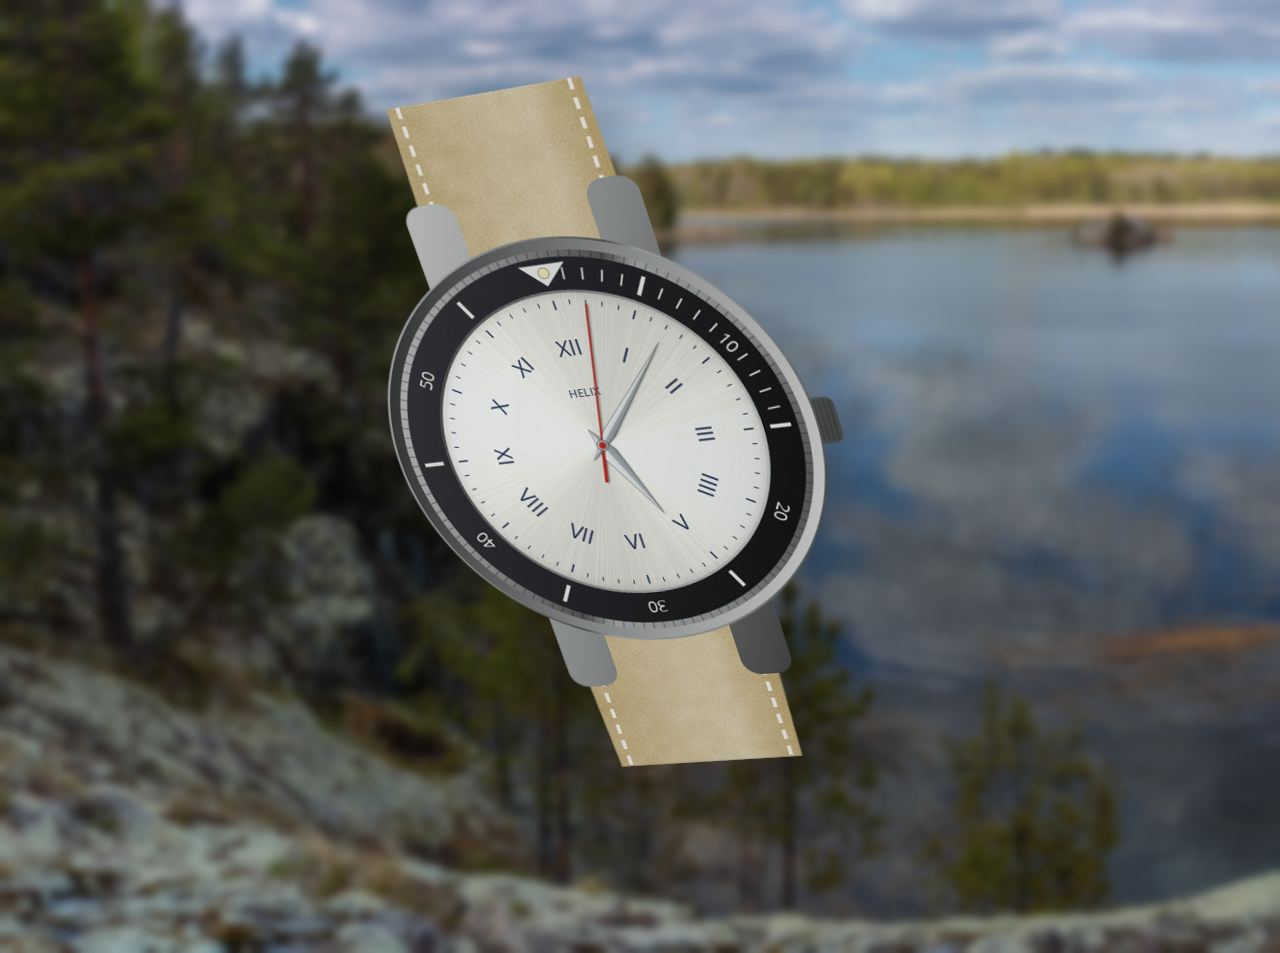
5:07:02
